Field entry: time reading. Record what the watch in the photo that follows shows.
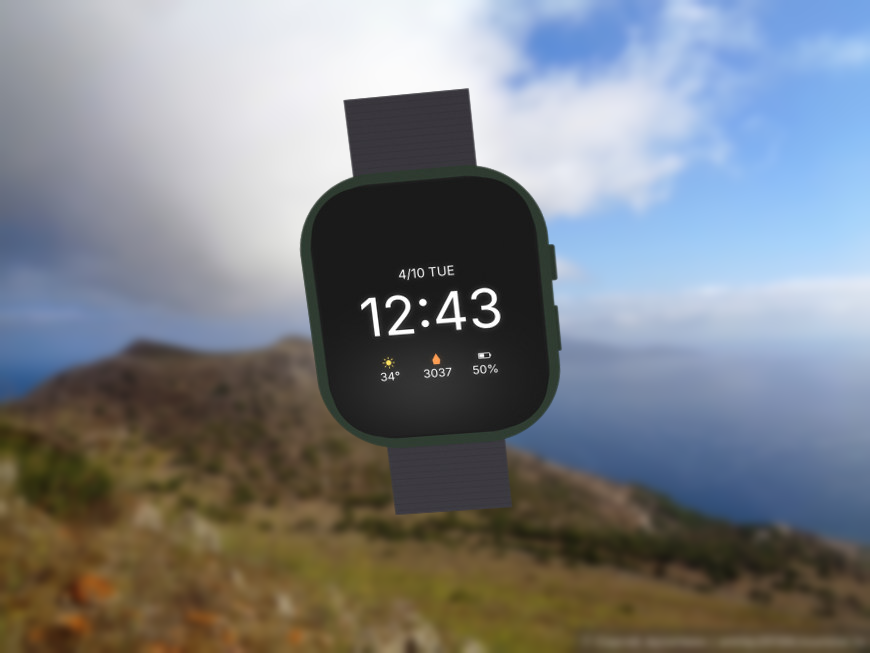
12:43
